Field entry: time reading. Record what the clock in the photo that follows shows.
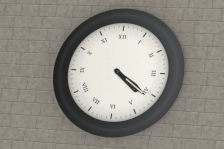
4:21
